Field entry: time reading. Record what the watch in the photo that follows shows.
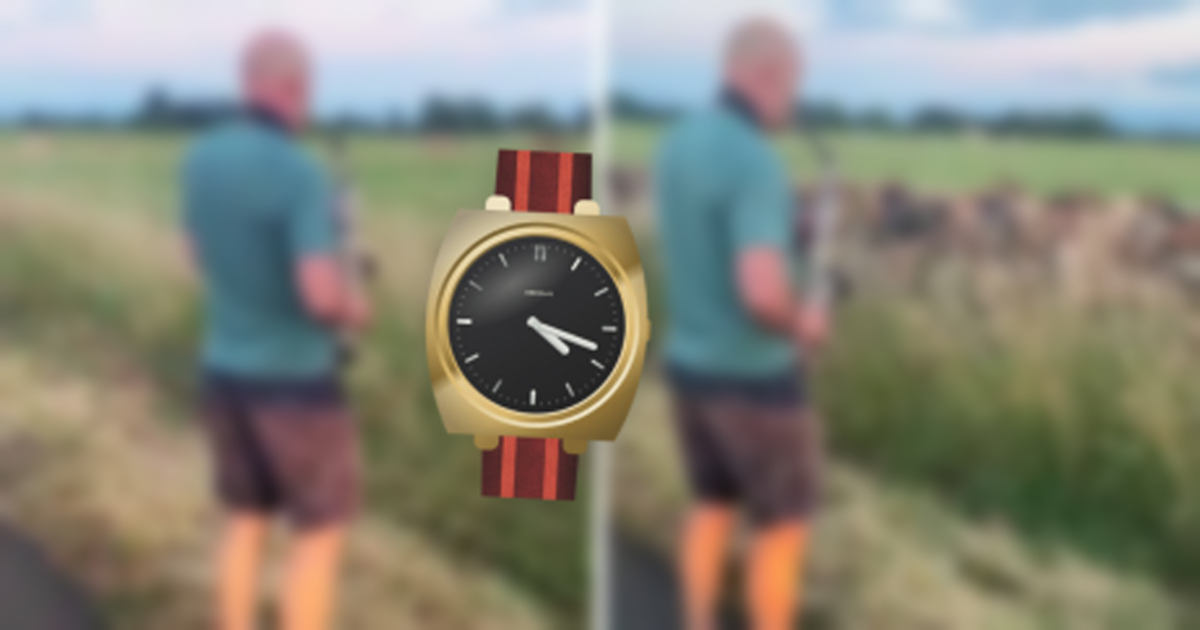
4:18
